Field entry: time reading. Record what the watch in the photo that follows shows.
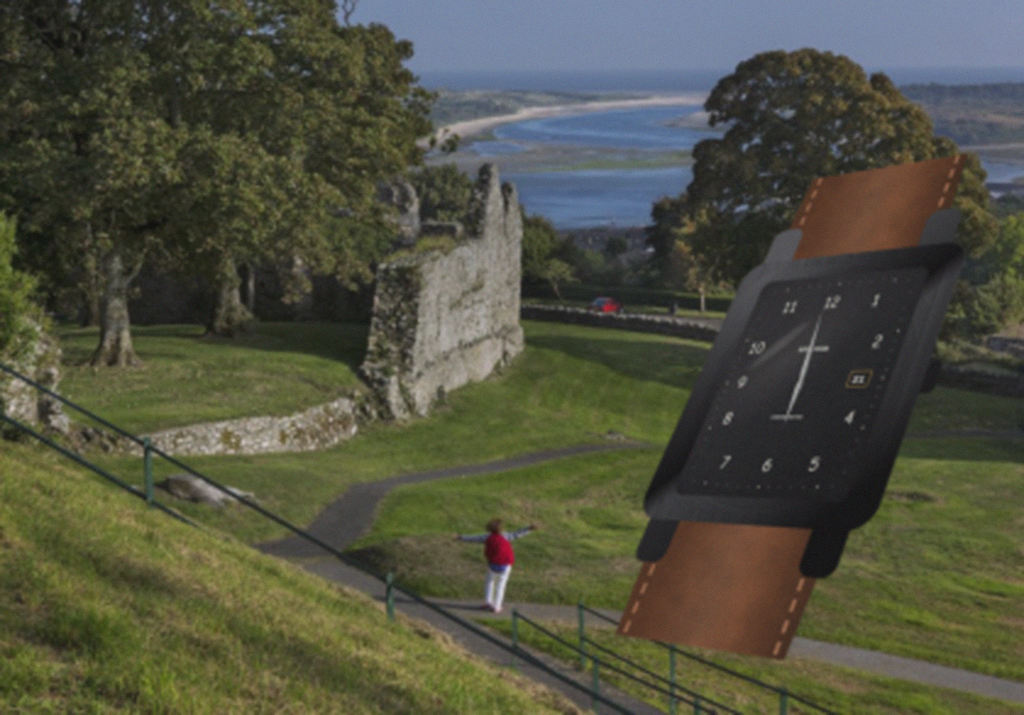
5:59
